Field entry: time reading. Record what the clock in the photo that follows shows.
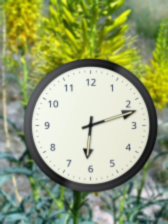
6:12
